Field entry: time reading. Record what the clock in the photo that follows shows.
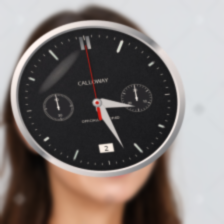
3:27
